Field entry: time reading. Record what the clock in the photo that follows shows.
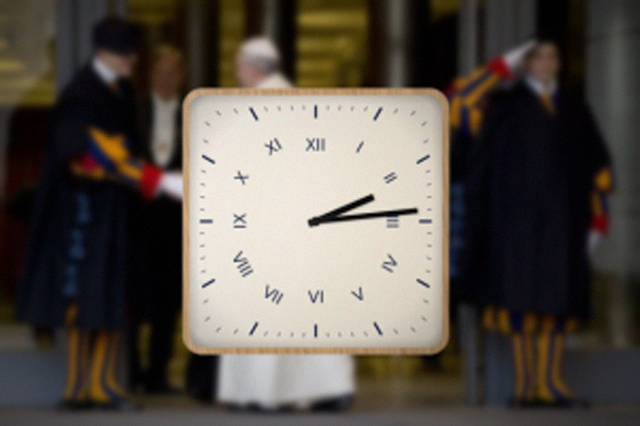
2:14
